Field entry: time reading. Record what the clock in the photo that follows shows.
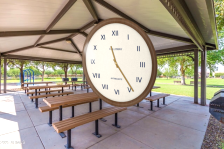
11:24
